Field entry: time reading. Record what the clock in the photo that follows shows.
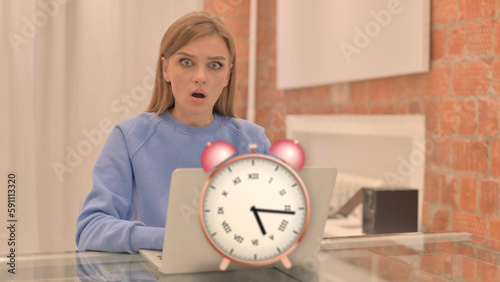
5:16
